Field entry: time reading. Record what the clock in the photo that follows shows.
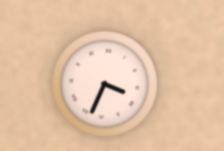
3:33
